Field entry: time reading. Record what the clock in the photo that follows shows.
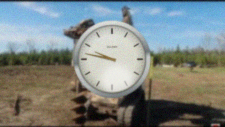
9:47
